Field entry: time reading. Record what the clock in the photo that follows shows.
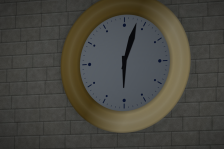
6:03
